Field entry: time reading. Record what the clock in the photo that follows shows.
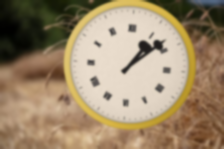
1:08
